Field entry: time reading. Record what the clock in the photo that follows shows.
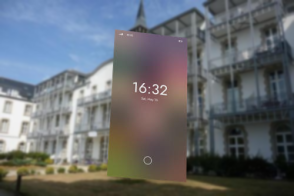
16:32
